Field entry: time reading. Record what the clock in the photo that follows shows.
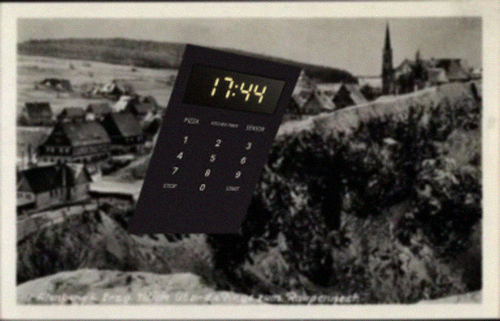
17:44
